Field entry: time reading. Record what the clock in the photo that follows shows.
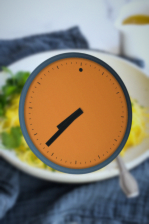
7:37
